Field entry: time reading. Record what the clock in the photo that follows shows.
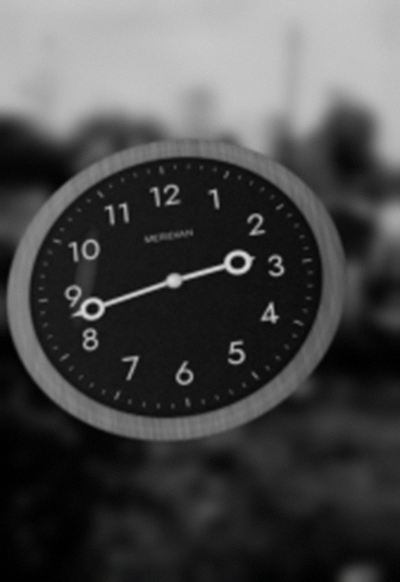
2:43
